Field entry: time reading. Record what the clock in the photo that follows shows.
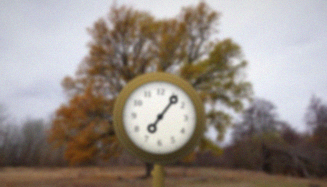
7:06
